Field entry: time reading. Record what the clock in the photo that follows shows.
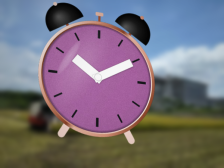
10:10
